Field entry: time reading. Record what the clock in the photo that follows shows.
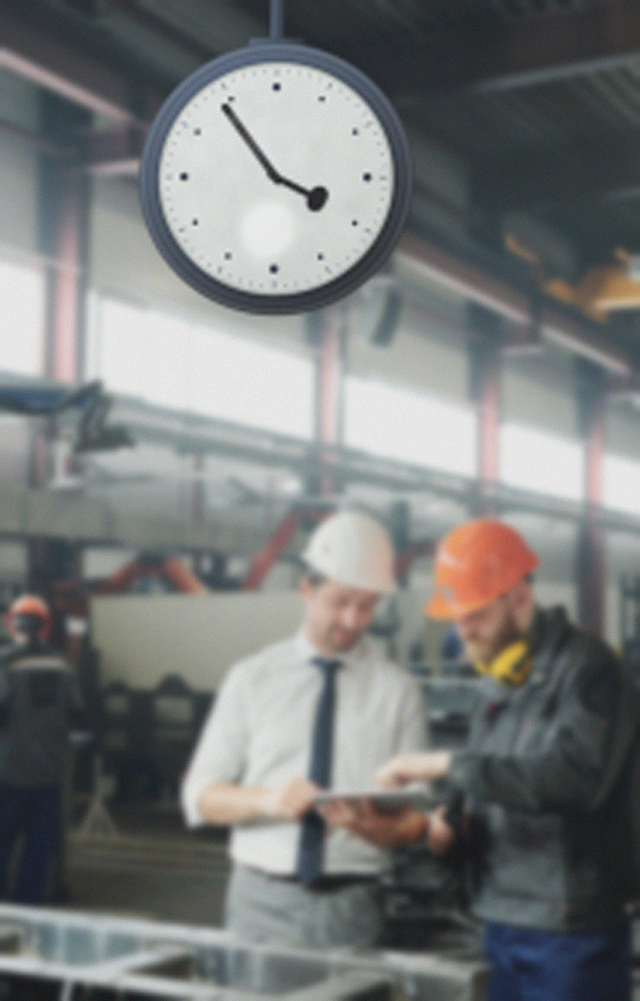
3:54
